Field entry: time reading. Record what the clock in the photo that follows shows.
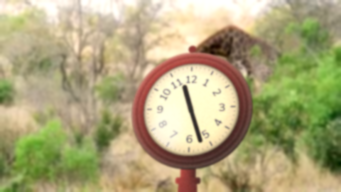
11:27
